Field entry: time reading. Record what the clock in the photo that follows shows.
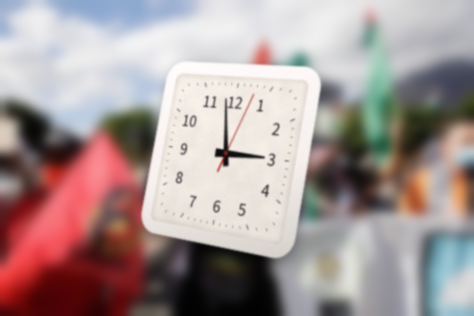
2:58:03
